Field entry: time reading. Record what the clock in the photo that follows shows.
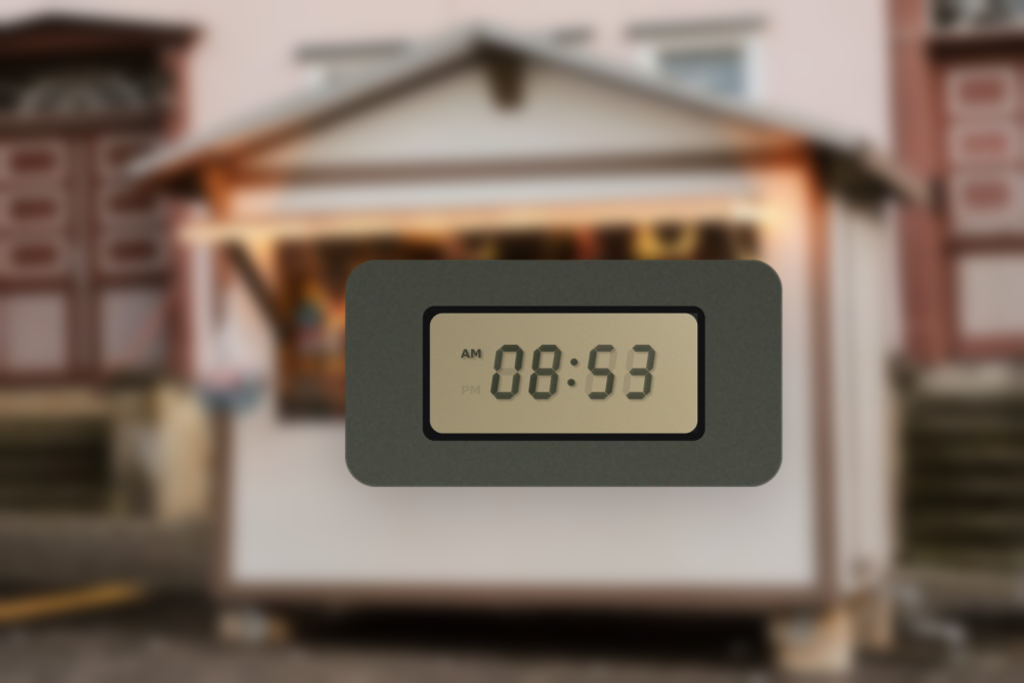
8:53
